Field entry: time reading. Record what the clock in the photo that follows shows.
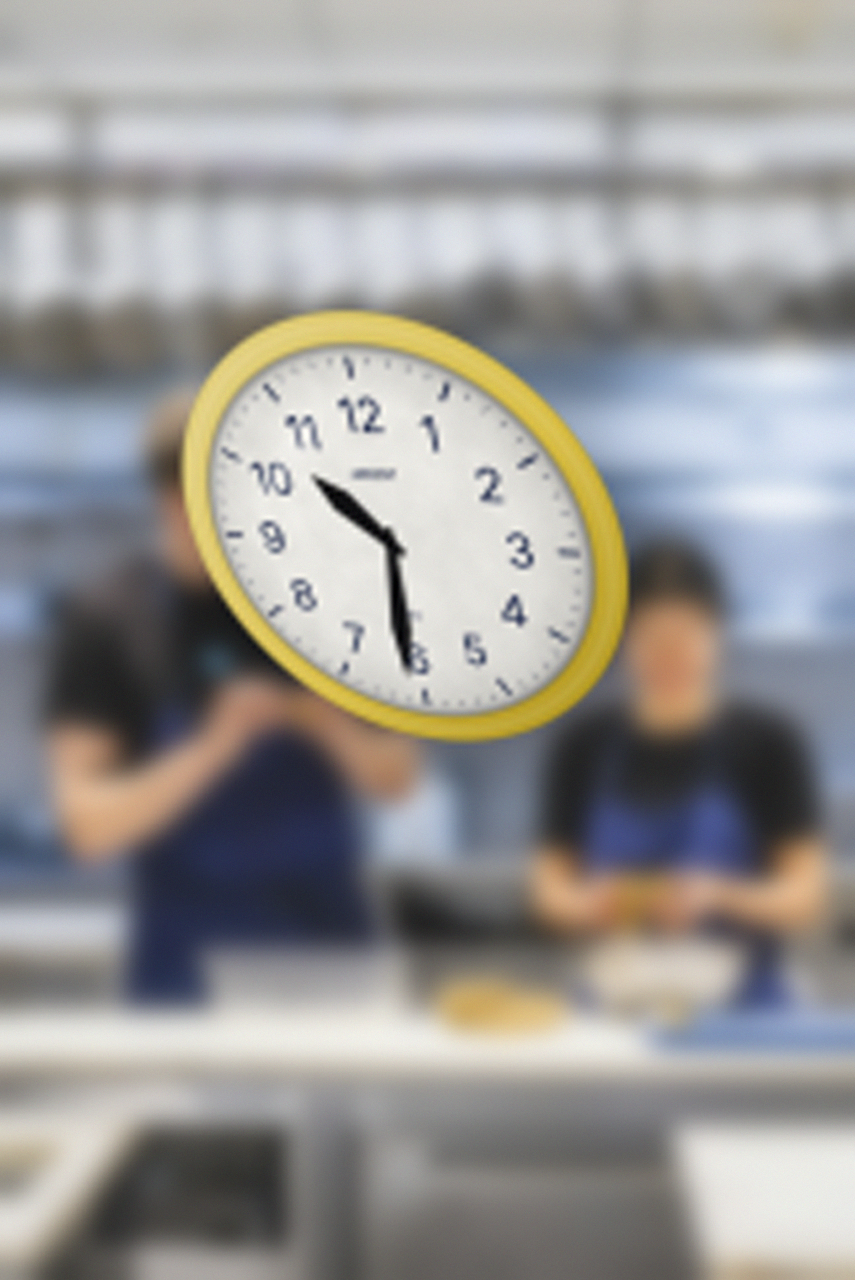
10:31
